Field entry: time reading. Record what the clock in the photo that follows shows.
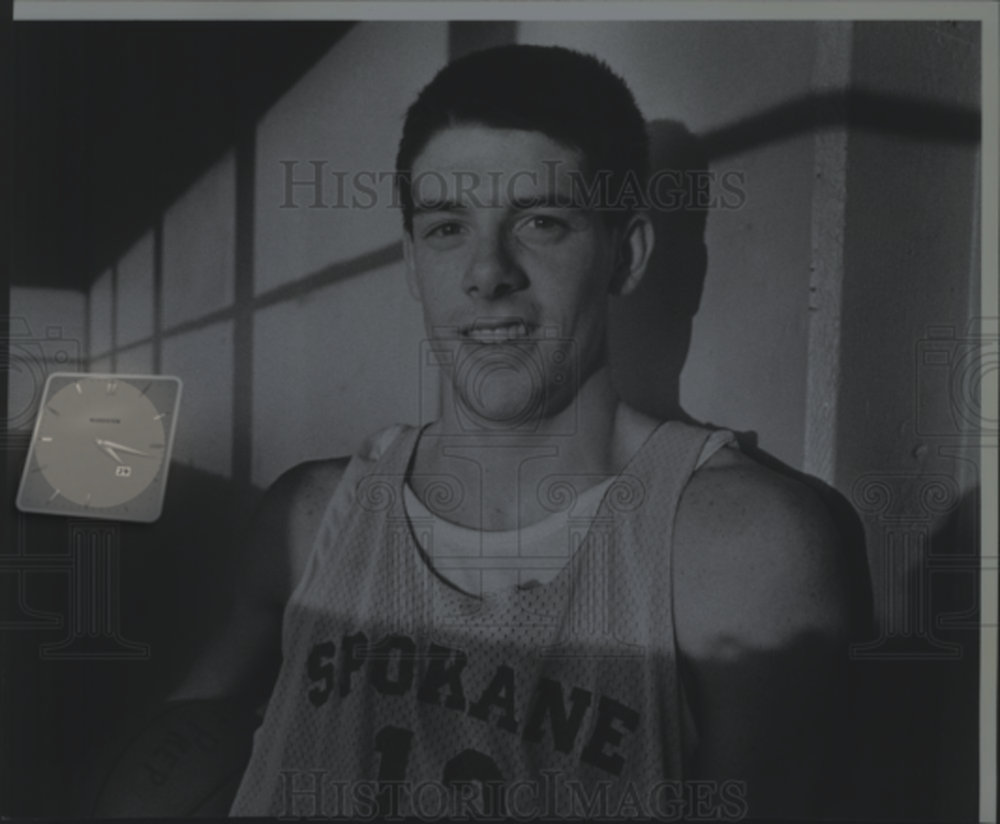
4:17
